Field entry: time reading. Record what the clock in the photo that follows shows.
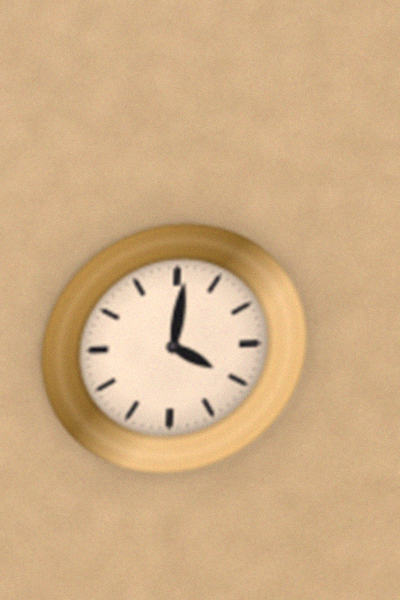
4:01
